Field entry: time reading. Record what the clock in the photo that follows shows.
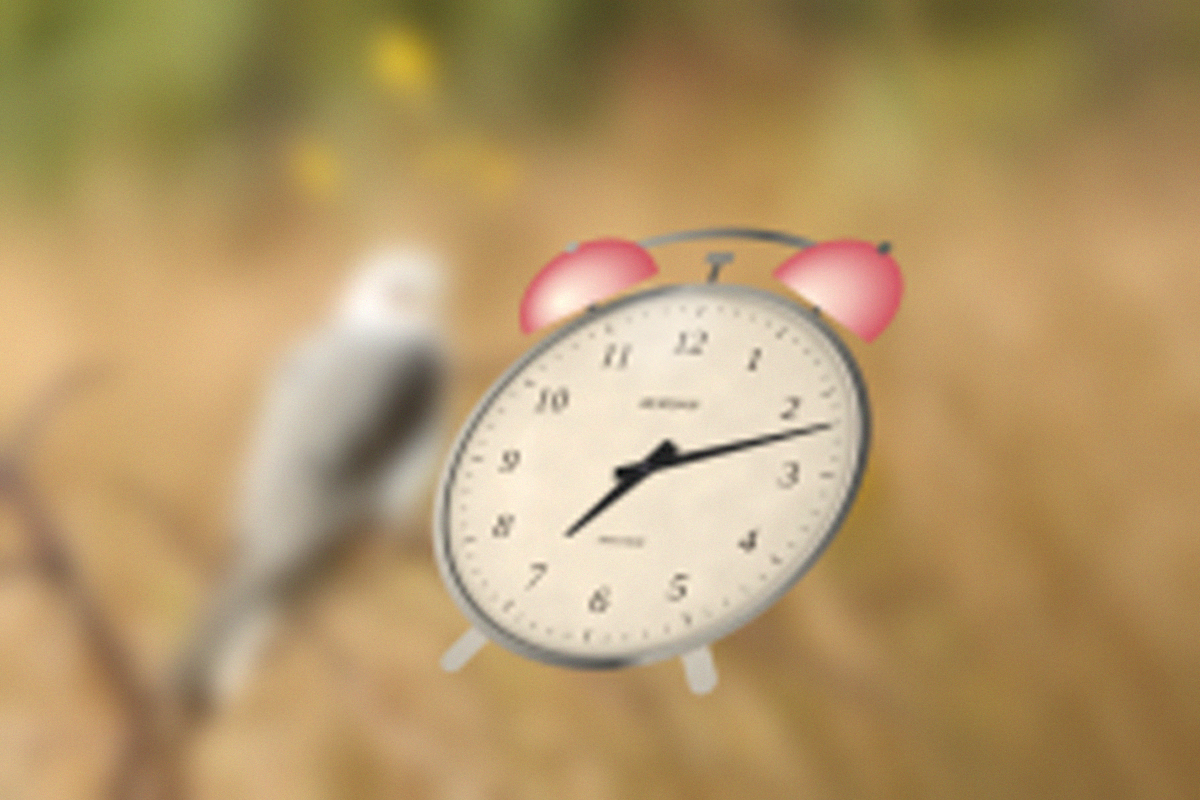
7:12
